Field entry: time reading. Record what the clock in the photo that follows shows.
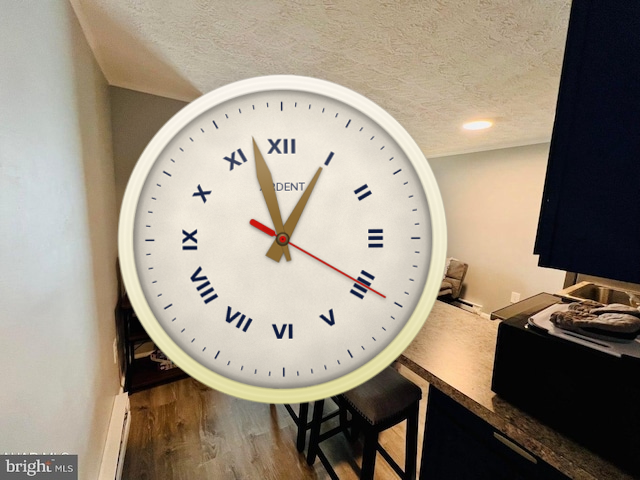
12:57:20
